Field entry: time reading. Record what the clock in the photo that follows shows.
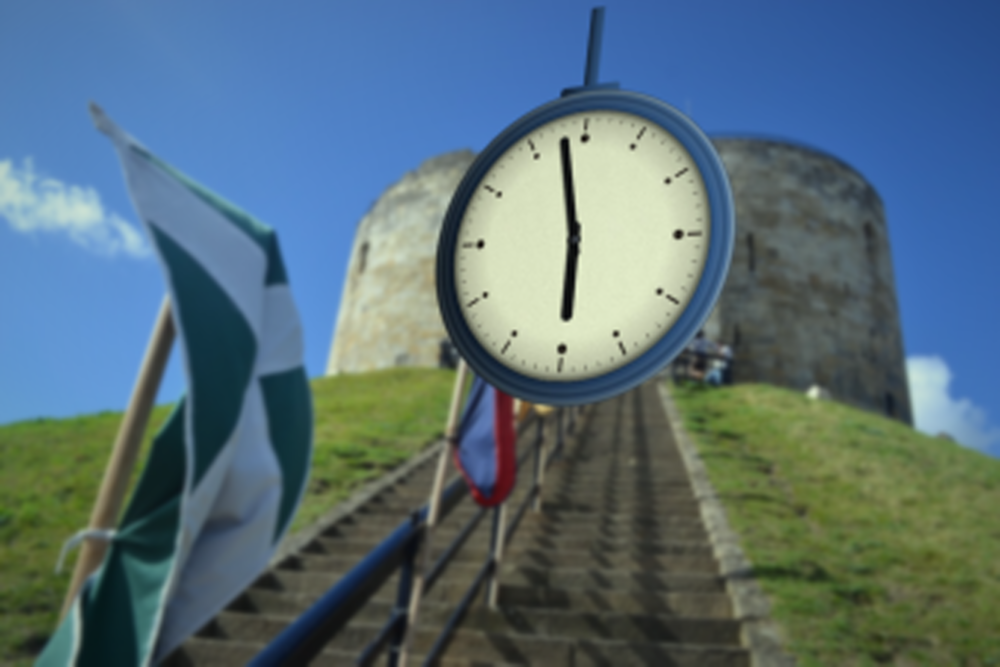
5:58
